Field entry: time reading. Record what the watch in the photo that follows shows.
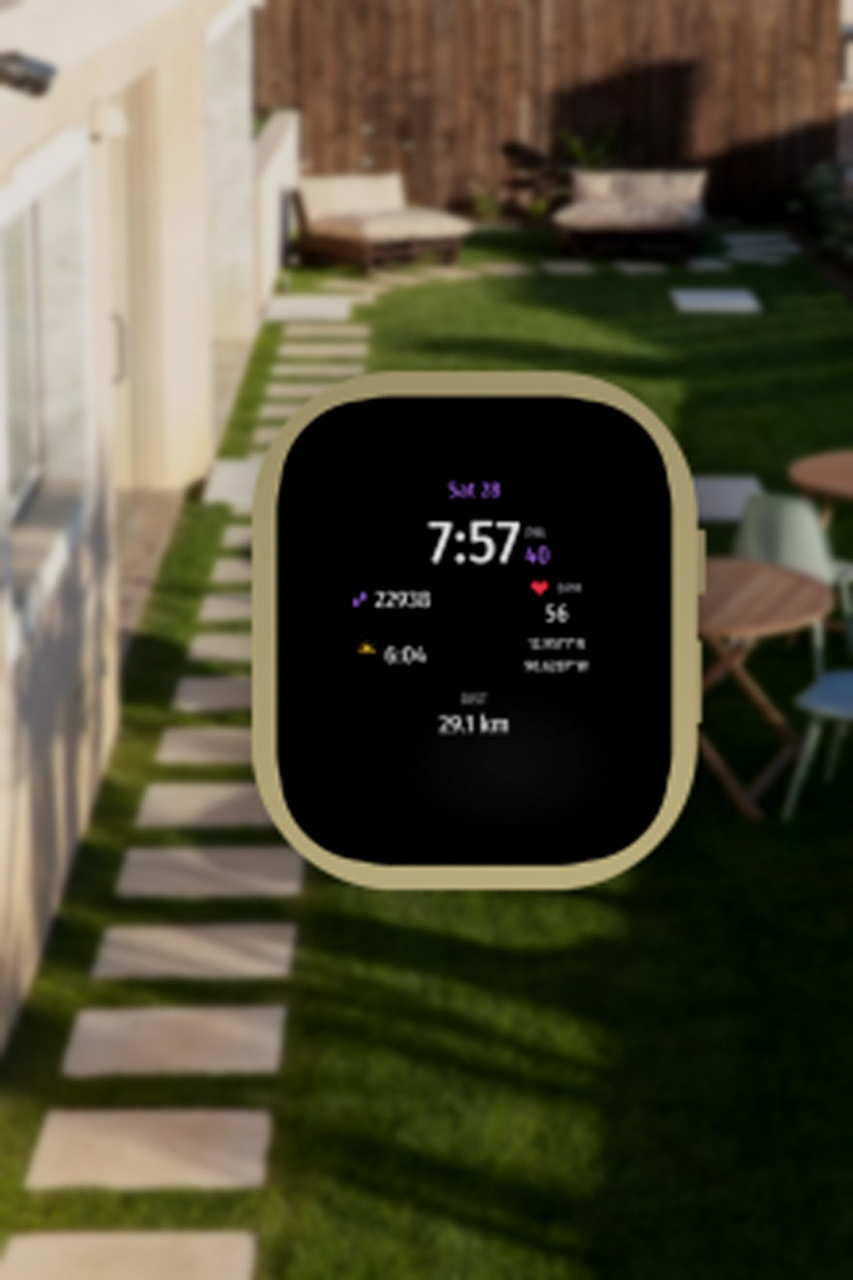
7:57
